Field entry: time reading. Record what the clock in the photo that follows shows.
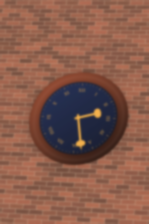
2:28
